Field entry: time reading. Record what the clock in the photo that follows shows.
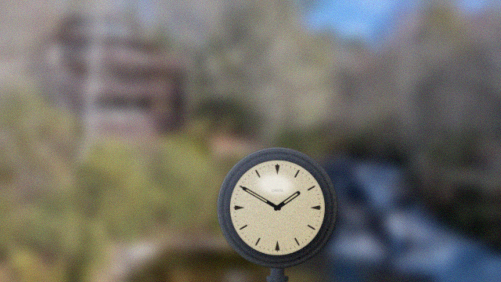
1:50
